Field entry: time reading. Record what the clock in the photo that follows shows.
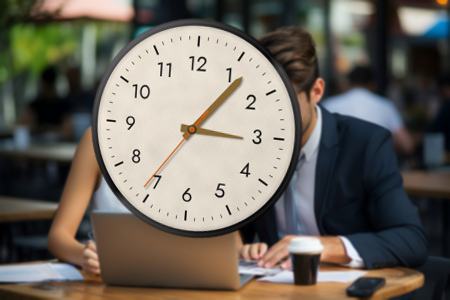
3:06:36
